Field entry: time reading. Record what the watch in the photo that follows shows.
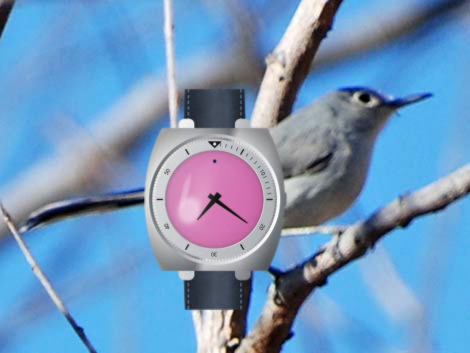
7:21
